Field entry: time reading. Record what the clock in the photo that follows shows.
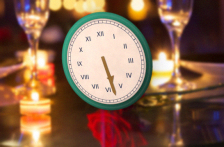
5:28
